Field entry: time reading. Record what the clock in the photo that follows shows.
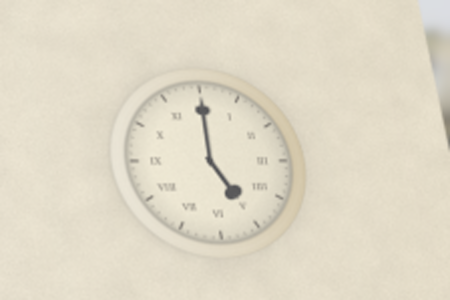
5:00
